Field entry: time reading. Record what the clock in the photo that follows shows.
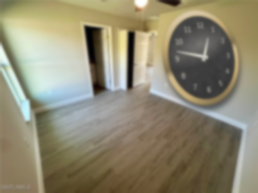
12:47
